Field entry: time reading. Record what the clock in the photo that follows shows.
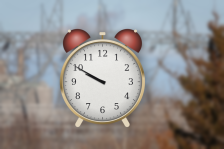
9:50
